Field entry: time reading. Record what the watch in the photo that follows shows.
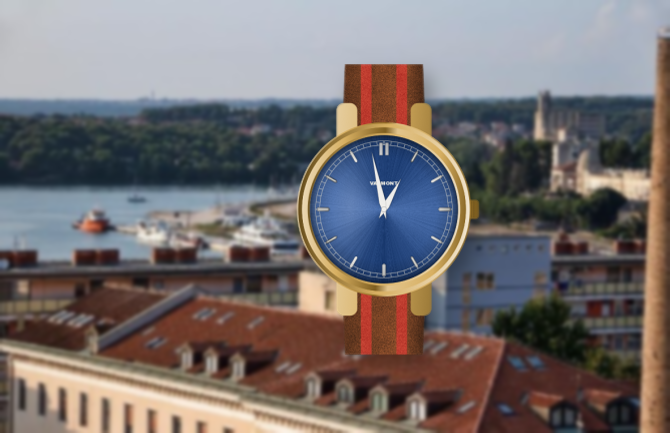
12:58
